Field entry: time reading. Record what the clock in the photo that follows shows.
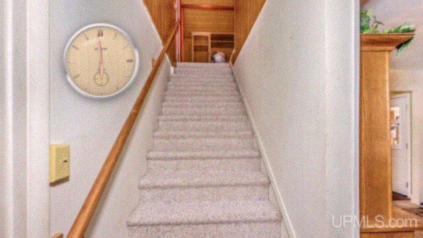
5:59
